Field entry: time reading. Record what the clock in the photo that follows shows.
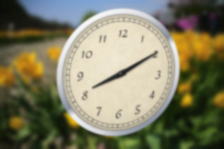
8:10
